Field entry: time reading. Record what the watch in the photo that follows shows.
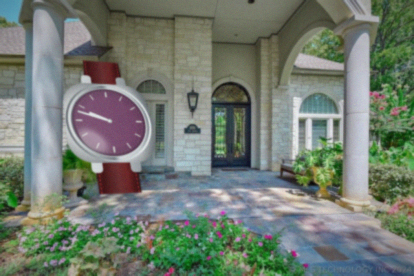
9:48
